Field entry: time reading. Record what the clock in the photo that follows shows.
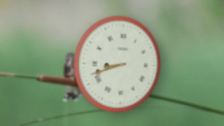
8:42
